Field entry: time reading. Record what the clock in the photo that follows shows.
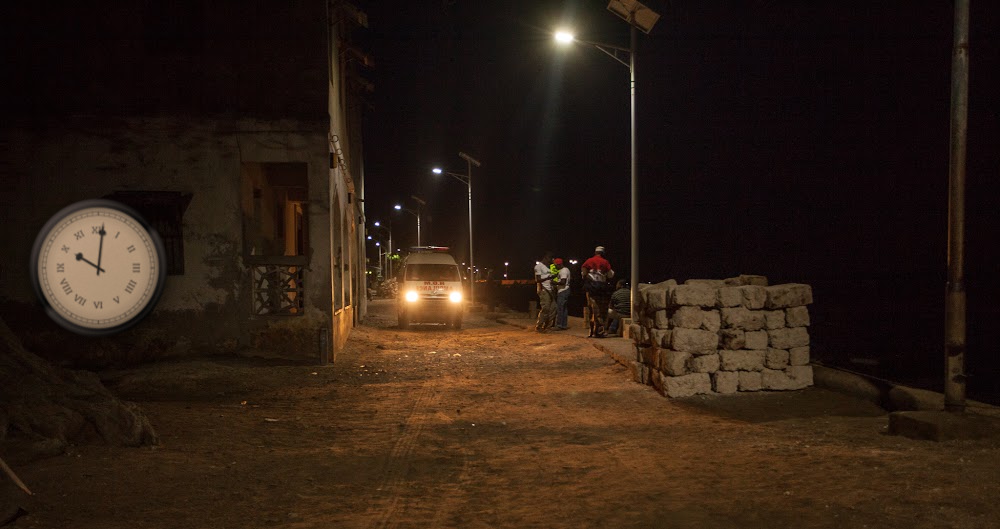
10:01
